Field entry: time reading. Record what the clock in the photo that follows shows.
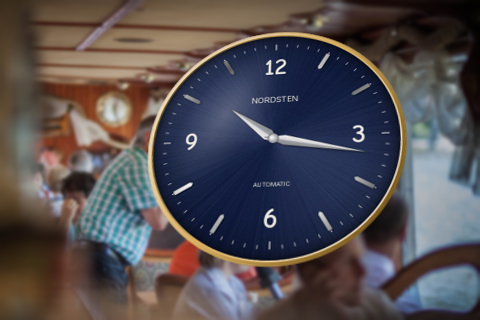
10:17
